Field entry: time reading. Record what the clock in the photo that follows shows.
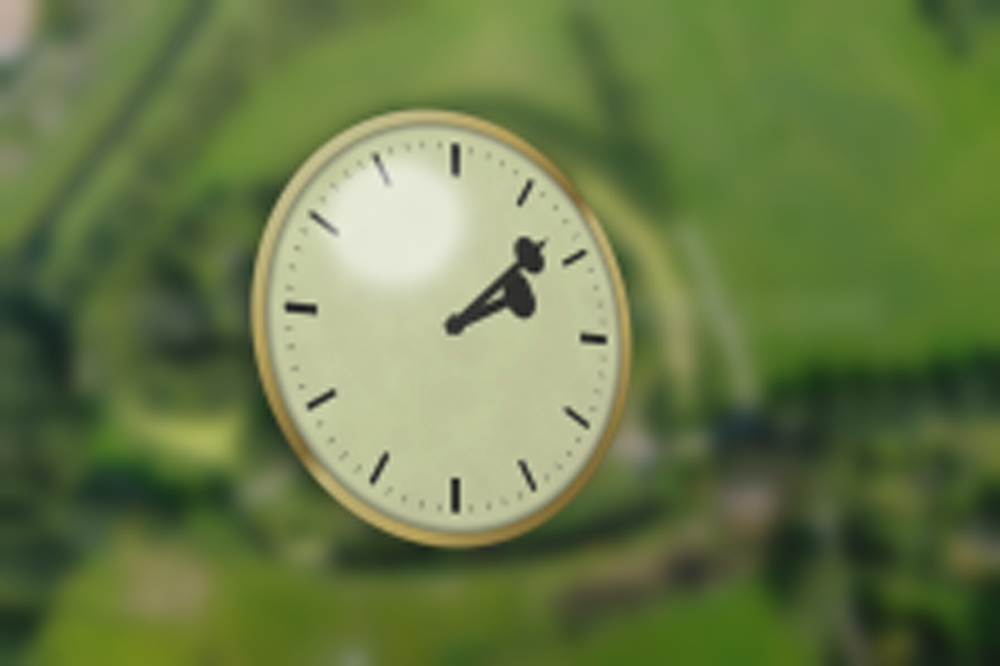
2:08
